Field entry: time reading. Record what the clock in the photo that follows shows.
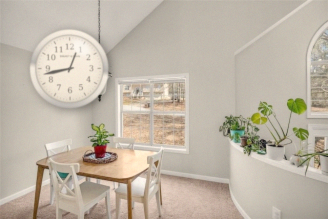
12:43
